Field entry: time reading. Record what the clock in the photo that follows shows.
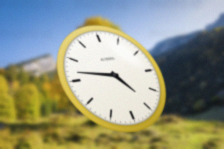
4:47
